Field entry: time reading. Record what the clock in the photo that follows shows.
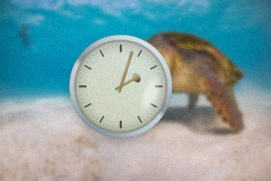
2:03
